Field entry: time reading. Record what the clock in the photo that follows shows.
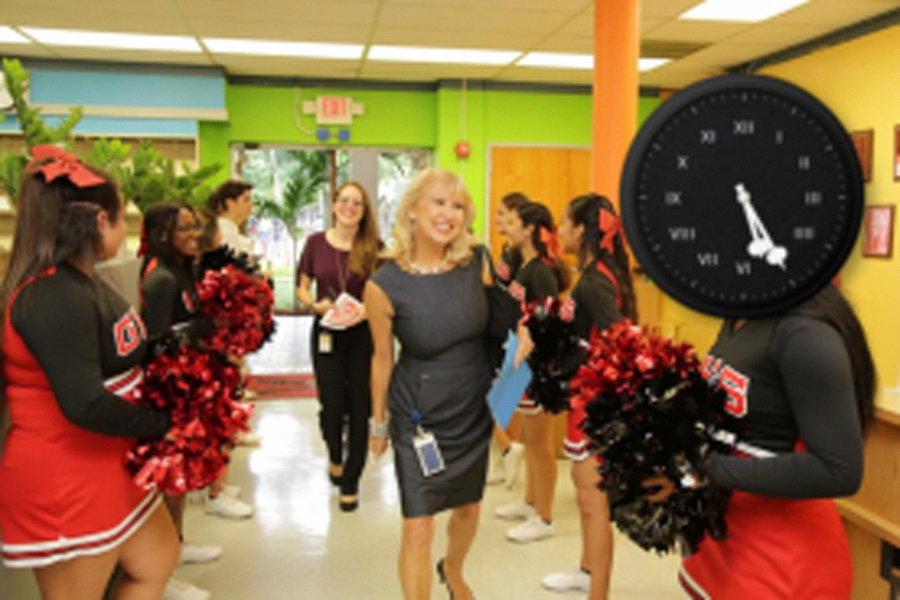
5:25
